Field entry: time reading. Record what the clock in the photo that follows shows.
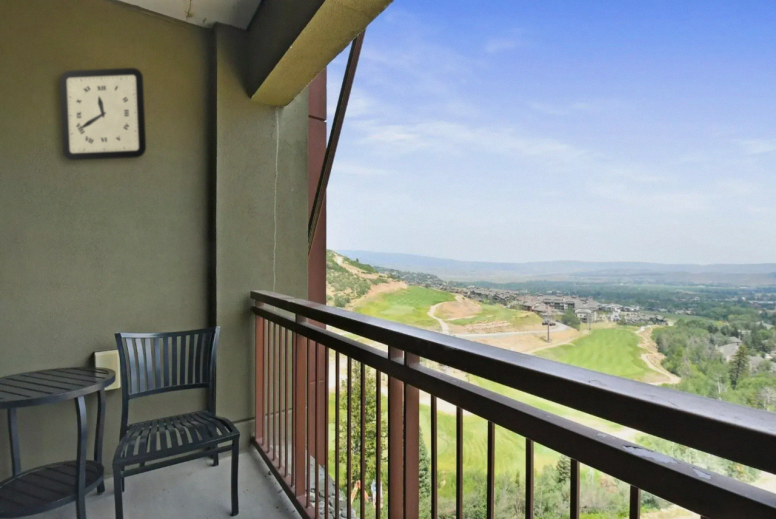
11:40
